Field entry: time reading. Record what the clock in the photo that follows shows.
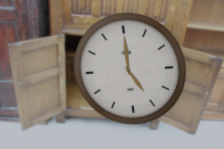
5:00
